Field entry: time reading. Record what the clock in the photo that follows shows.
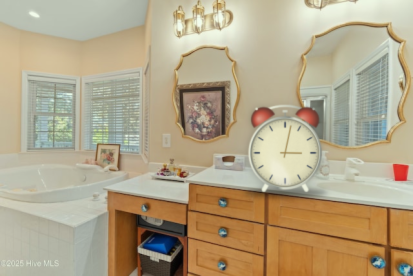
3:02
